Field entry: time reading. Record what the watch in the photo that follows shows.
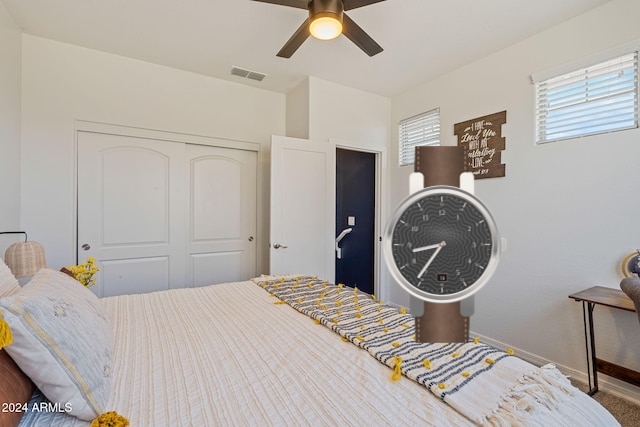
8:36
